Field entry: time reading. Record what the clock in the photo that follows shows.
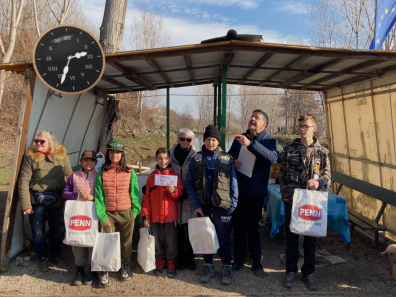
2:34
